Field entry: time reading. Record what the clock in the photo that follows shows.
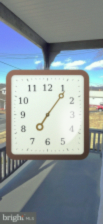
7:06
